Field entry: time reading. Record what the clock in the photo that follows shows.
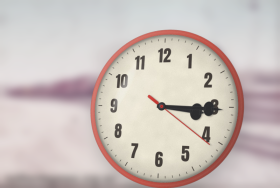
3:15:21
